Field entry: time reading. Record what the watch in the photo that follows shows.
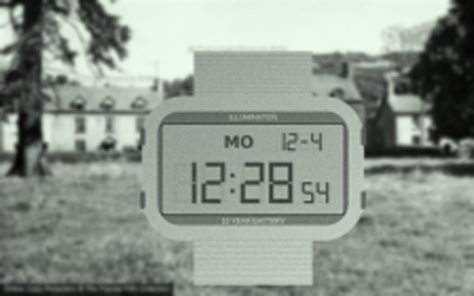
12:28:54
